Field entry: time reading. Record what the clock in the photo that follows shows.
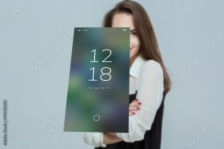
12:18
